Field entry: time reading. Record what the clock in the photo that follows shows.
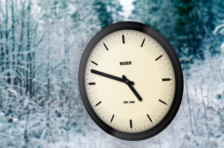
4:48
